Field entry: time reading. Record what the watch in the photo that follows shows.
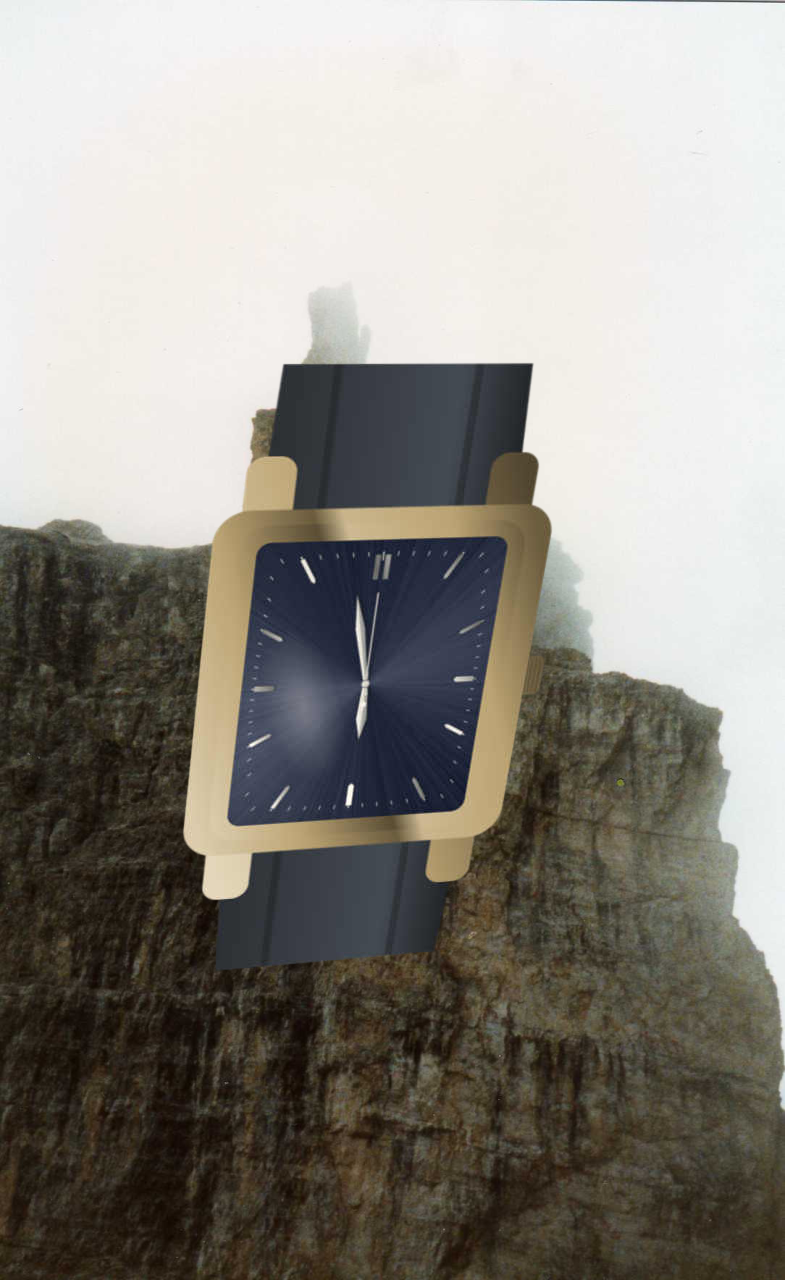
5:58:00
